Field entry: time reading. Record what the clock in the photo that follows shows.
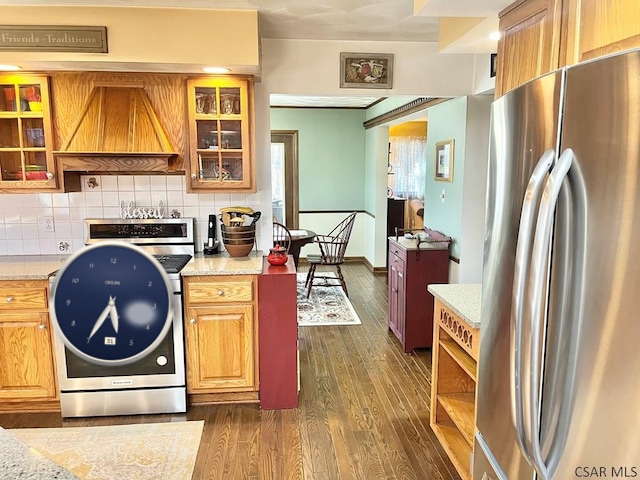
5:35
